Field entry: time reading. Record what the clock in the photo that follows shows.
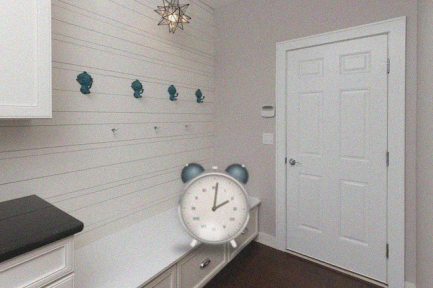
2:01
